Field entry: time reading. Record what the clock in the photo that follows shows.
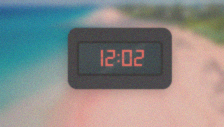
12:02
